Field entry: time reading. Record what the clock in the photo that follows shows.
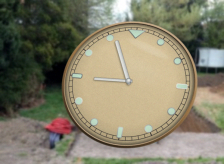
8:56
